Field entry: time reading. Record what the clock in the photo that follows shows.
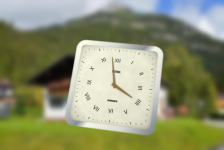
3:58
